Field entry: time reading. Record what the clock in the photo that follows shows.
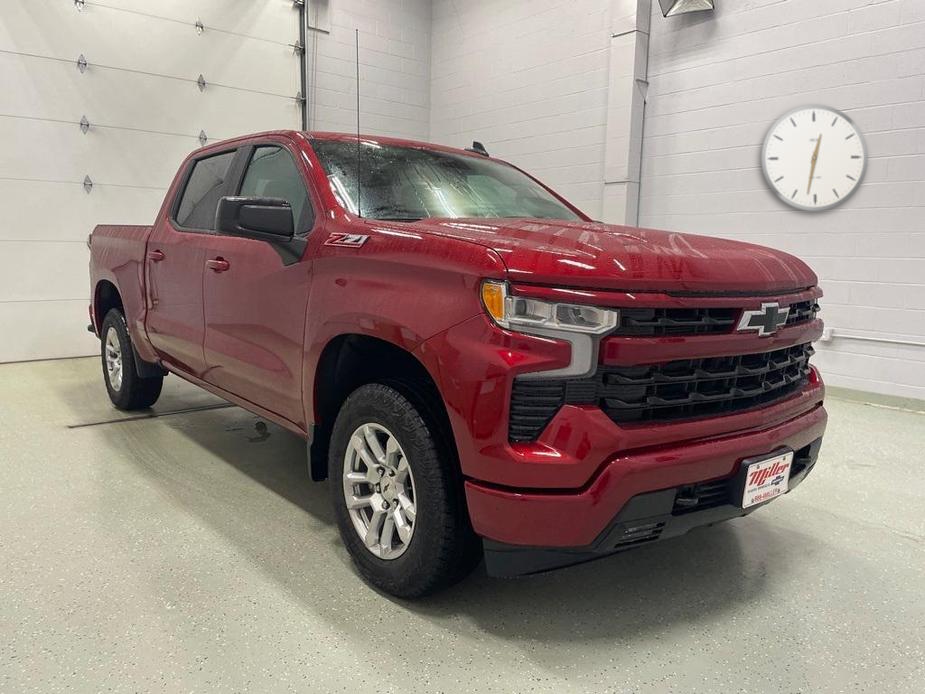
12:32
